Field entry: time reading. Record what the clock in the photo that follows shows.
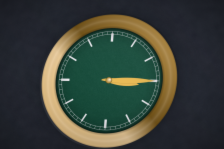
3:15
